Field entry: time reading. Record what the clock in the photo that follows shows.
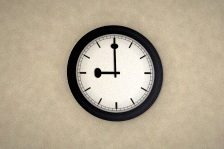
9:00
